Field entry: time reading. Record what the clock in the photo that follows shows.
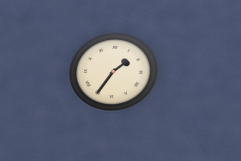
1:35
